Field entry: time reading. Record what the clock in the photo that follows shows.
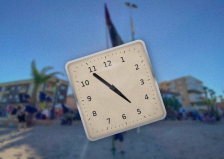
4:54
